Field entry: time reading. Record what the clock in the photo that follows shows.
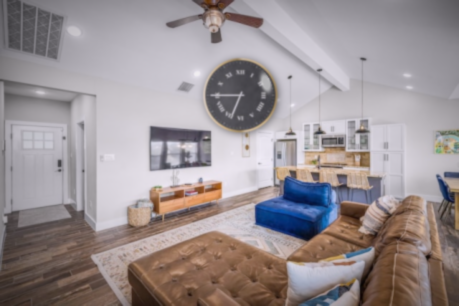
6:45
